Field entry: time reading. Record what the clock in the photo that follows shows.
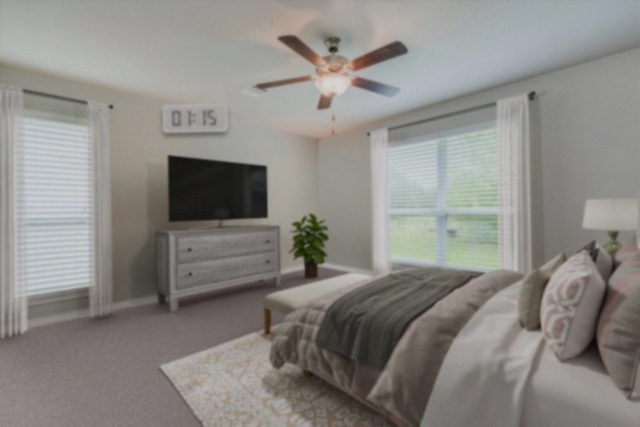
1:15
